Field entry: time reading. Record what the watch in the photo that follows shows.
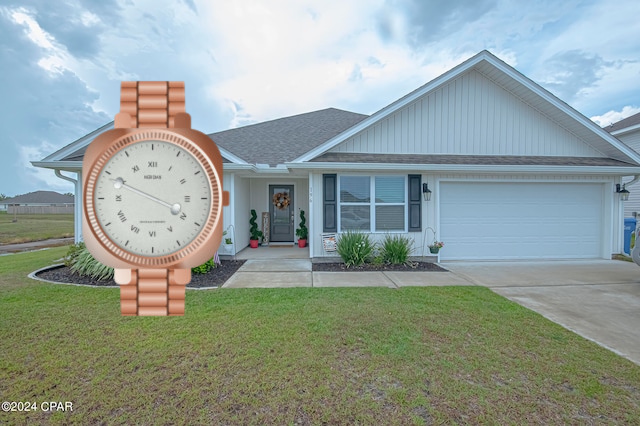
3:49
